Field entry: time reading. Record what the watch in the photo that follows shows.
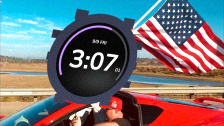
3:07
